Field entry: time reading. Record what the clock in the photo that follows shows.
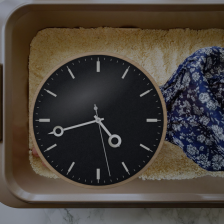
4:42:28
